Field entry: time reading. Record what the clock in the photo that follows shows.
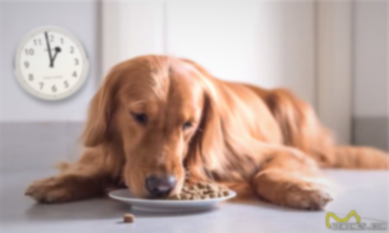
12:59
